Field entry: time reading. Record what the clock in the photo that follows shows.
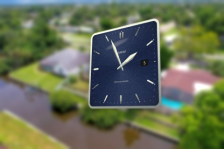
1:56
